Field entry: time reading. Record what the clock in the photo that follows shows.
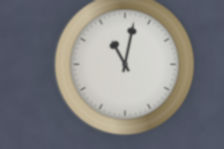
11:02
